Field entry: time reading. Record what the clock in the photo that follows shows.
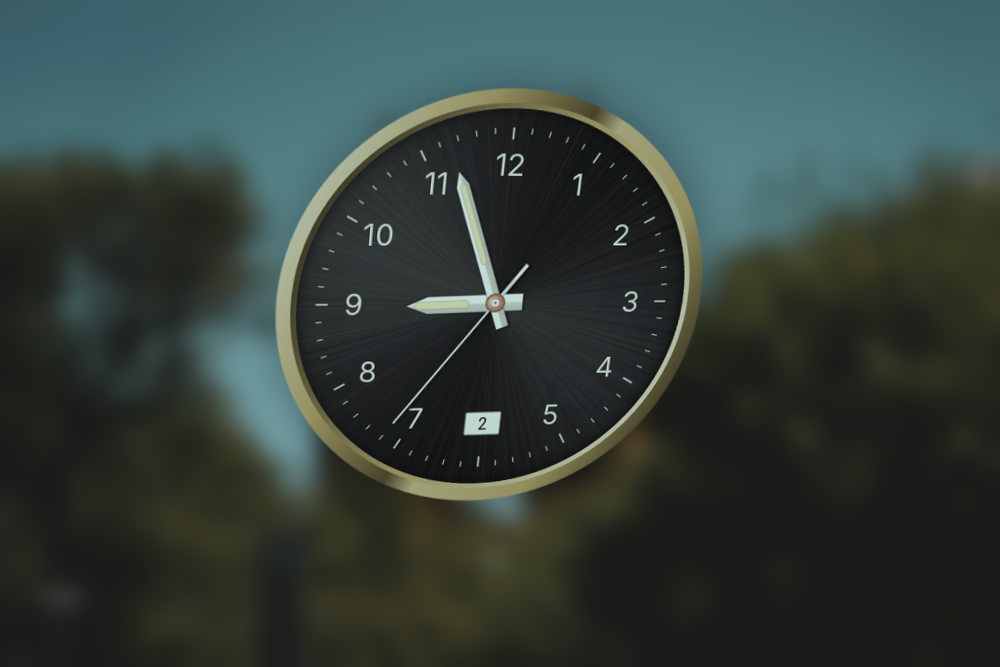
8:56:36
